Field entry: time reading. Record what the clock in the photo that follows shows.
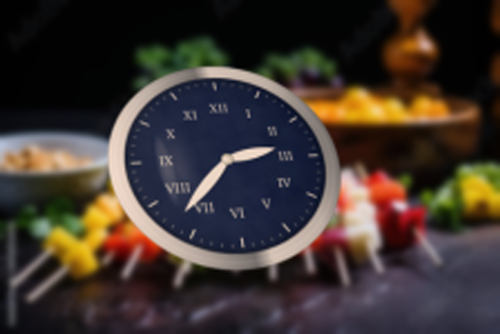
2:37
